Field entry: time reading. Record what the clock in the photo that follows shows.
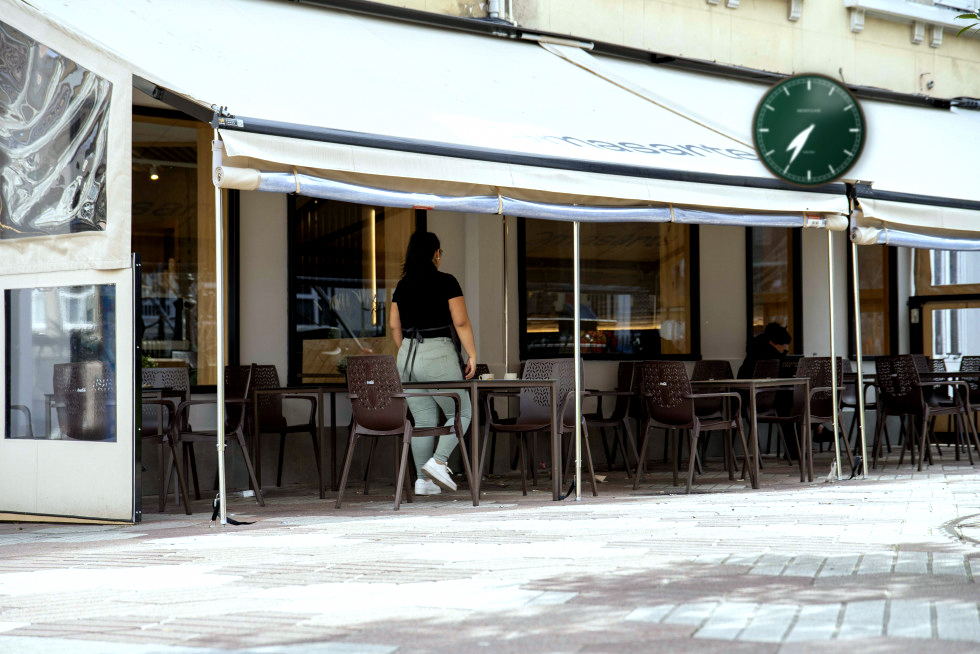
7:35
